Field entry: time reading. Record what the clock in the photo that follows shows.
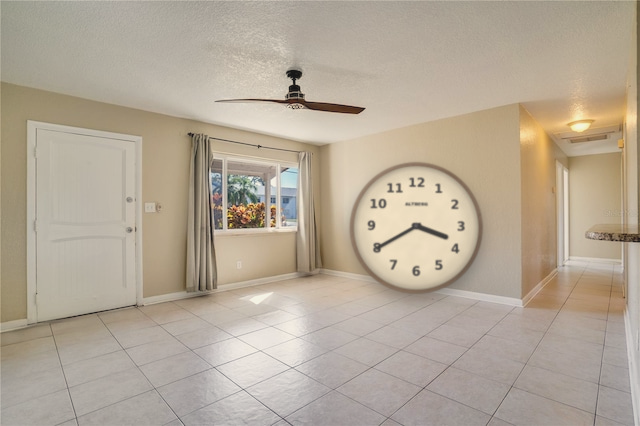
3:40
